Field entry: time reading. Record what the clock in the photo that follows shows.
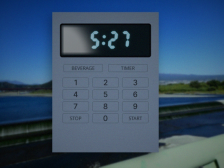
5:27
